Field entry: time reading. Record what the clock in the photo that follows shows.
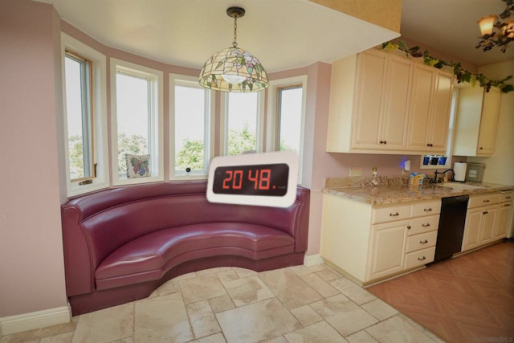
20:48
